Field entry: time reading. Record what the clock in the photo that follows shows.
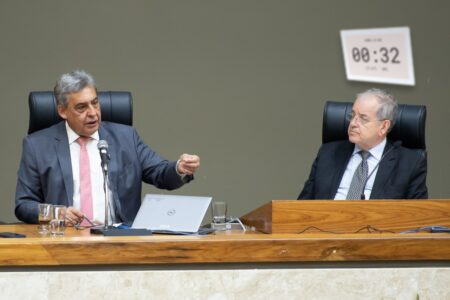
0:32
